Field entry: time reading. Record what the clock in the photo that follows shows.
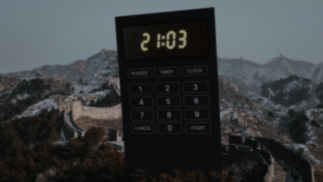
21:03
